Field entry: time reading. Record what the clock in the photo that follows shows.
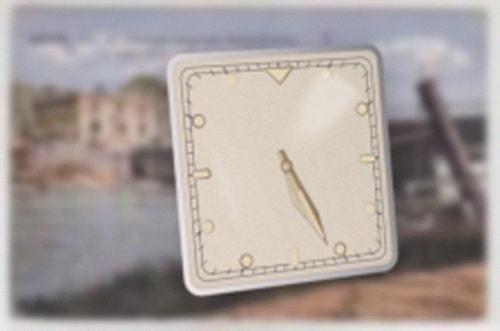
5:26
